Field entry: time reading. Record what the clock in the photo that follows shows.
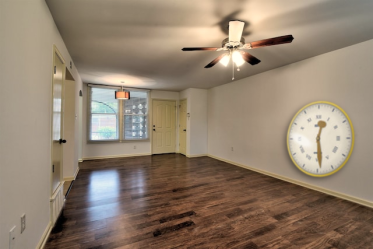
12:29
